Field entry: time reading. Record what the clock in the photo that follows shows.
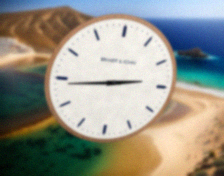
2:44
